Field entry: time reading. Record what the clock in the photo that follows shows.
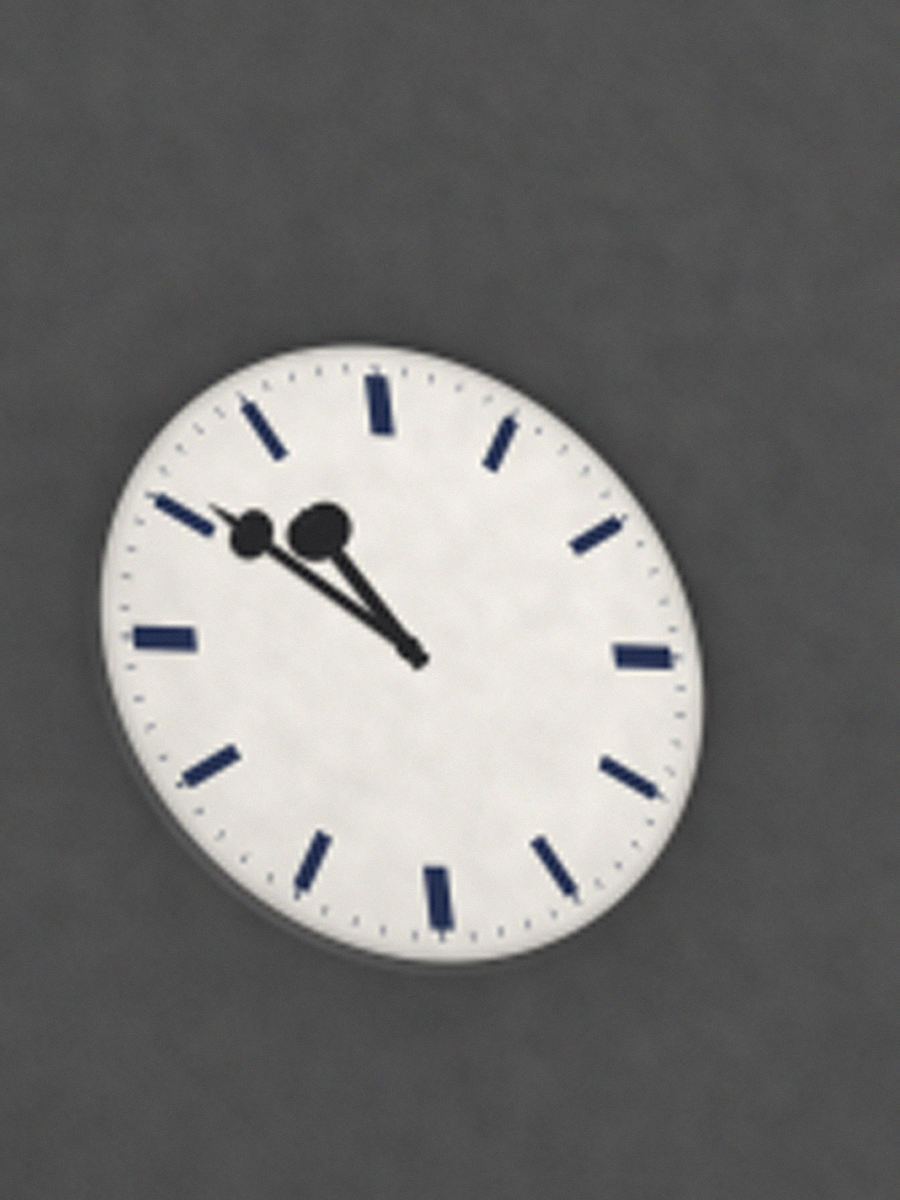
10:51
